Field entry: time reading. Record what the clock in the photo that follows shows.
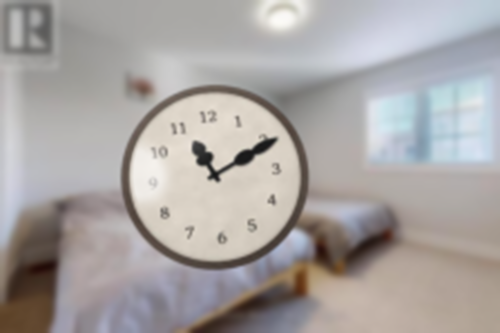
11:11
